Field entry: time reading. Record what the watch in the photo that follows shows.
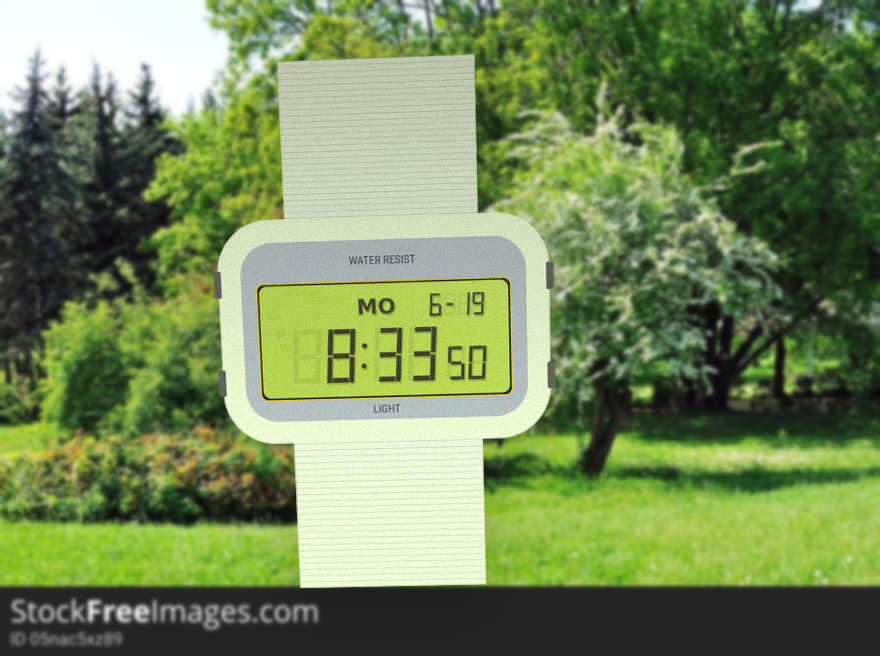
8:33:50
